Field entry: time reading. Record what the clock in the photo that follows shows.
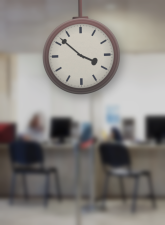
3:52
